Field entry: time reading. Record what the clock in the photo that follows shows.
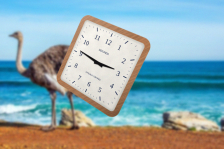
2:46
